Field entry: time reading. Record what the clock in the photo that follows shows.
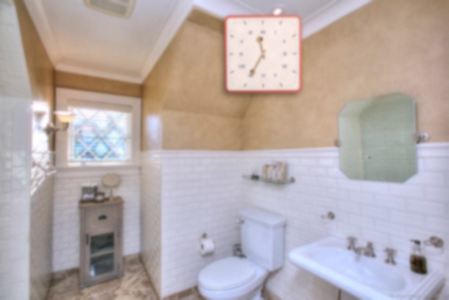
11:35
